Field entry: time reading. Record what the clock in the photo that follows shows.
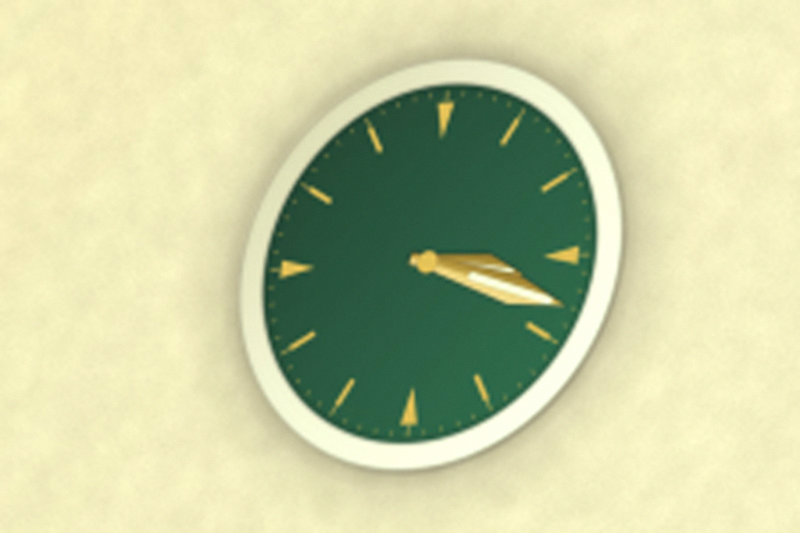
3:18
